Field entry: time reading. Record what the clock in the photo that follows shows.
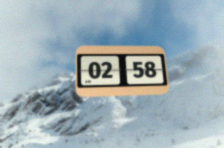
2:58
